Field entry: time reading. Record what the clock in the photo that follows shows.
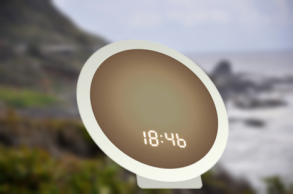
18:46
